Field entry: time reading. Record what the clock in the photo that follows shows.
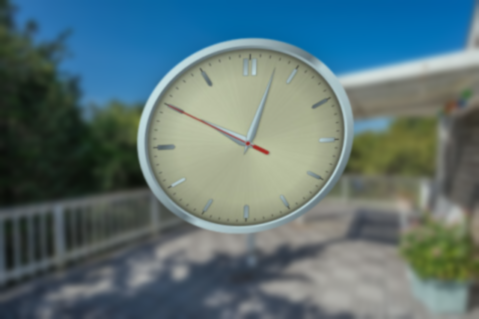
10:02:50
